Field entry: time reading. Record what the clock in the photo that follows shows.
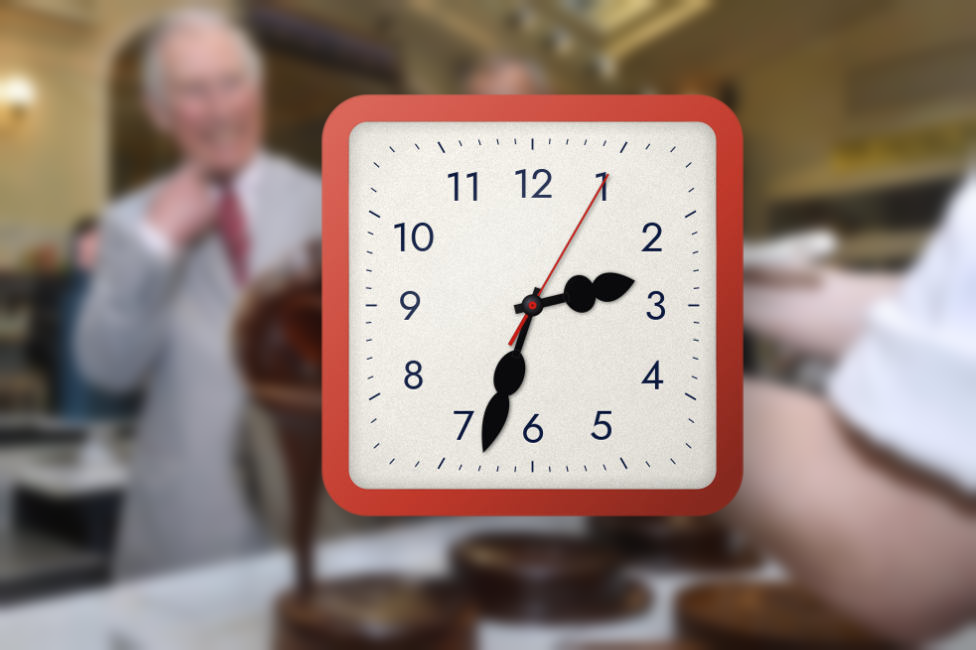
2:33:05
